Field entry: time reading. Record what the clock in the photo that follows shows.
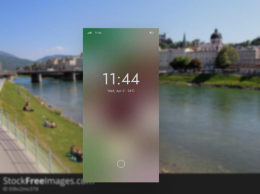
11:44
